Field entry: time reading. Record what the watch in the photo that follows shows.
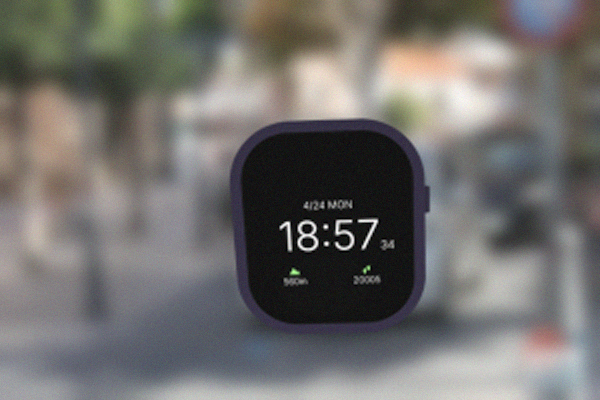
18:57
